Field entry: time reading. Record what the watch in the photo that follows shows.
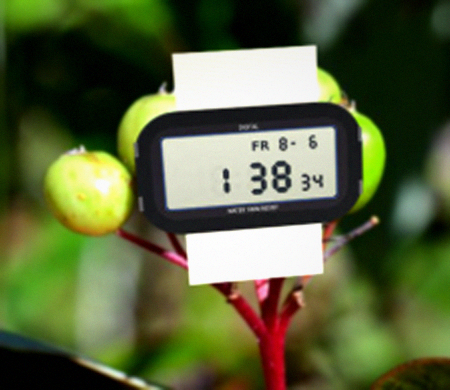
1:38:34
